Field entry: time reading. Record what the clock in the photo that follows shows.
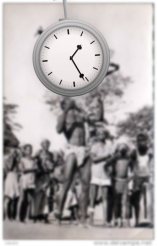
1:26
